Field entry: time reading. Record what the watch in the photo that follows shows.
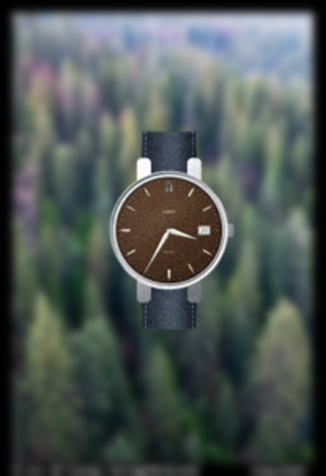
3:35
